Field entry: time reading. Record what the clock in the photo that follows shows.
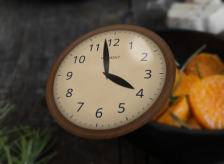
3:58
